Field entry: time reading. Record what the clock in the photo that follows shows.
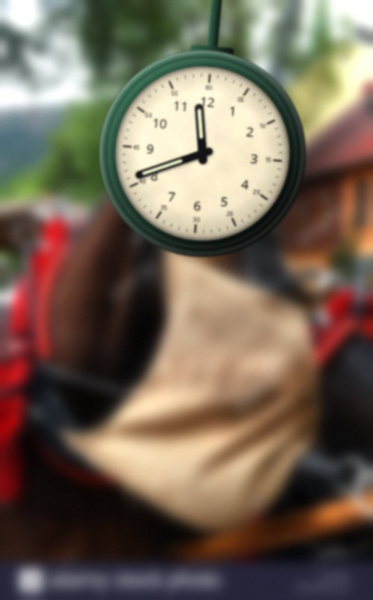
11:41
